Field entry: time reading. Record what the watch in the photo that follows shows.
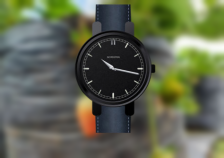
10:17
